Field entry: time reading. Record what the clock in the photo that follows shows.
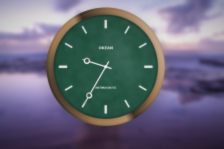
9:35
